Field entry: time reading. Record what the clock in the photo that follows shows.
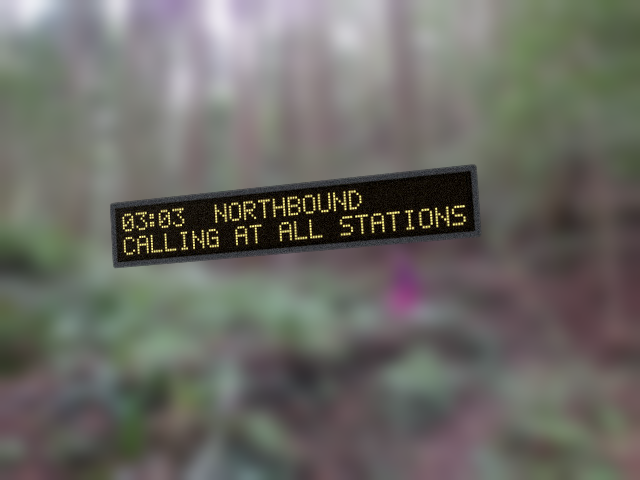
3:03
